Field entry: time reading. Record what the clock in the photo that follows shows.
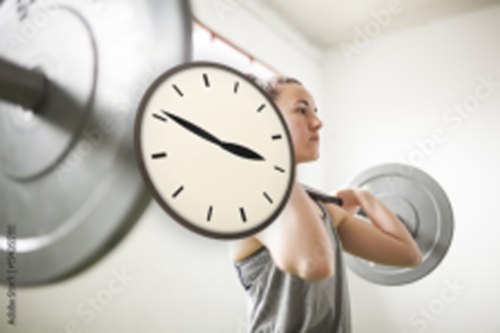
3:51
